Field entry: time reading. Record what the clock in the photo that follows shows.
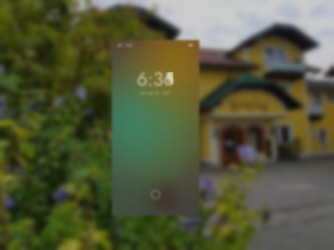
6:36
